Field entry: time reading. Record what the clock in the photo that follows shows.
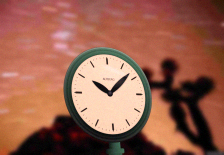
10:08
